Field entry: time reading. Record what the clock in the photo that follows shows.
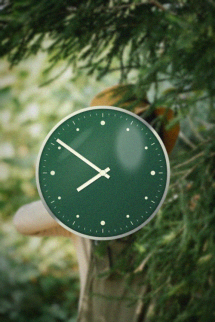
7:51
